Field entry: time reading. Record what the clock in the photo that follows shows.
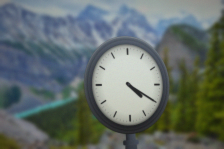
4:20
